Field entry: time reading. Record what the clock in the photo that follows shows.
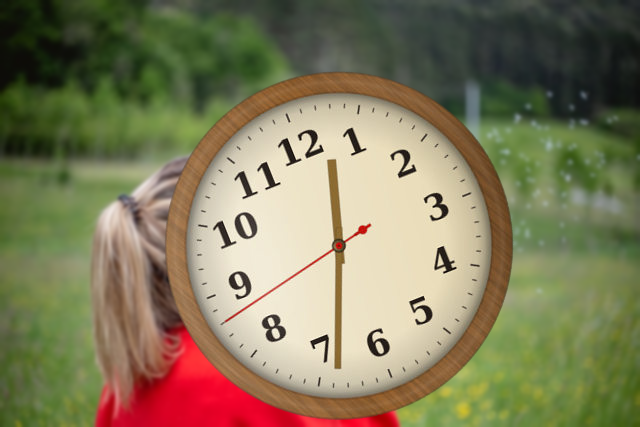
12:33:43
